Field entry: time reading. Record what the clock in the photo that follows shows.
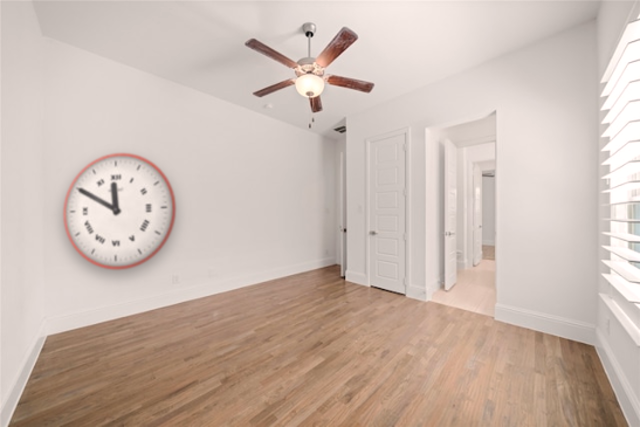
11:50
